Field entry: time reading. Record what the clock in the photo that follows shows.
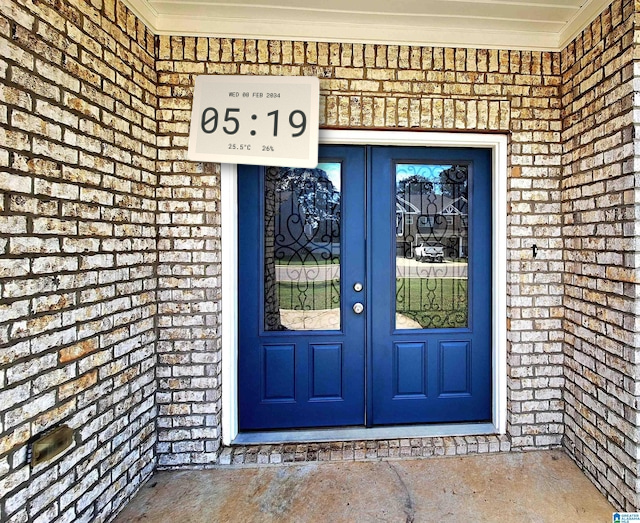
5:19
